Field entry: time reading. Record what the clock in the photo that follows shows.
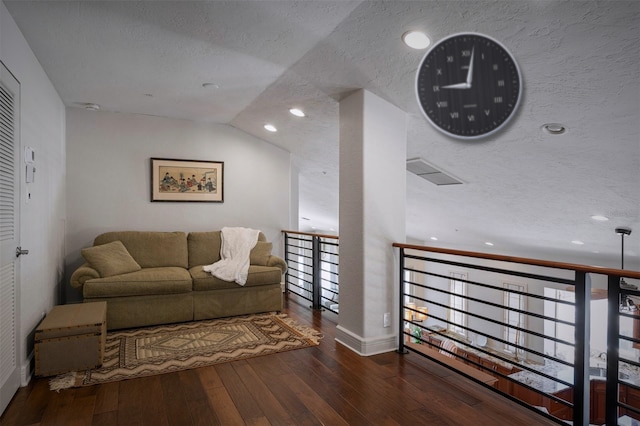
9:02
